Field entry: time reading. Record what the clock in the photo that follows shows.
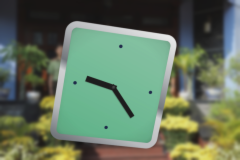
9:23
